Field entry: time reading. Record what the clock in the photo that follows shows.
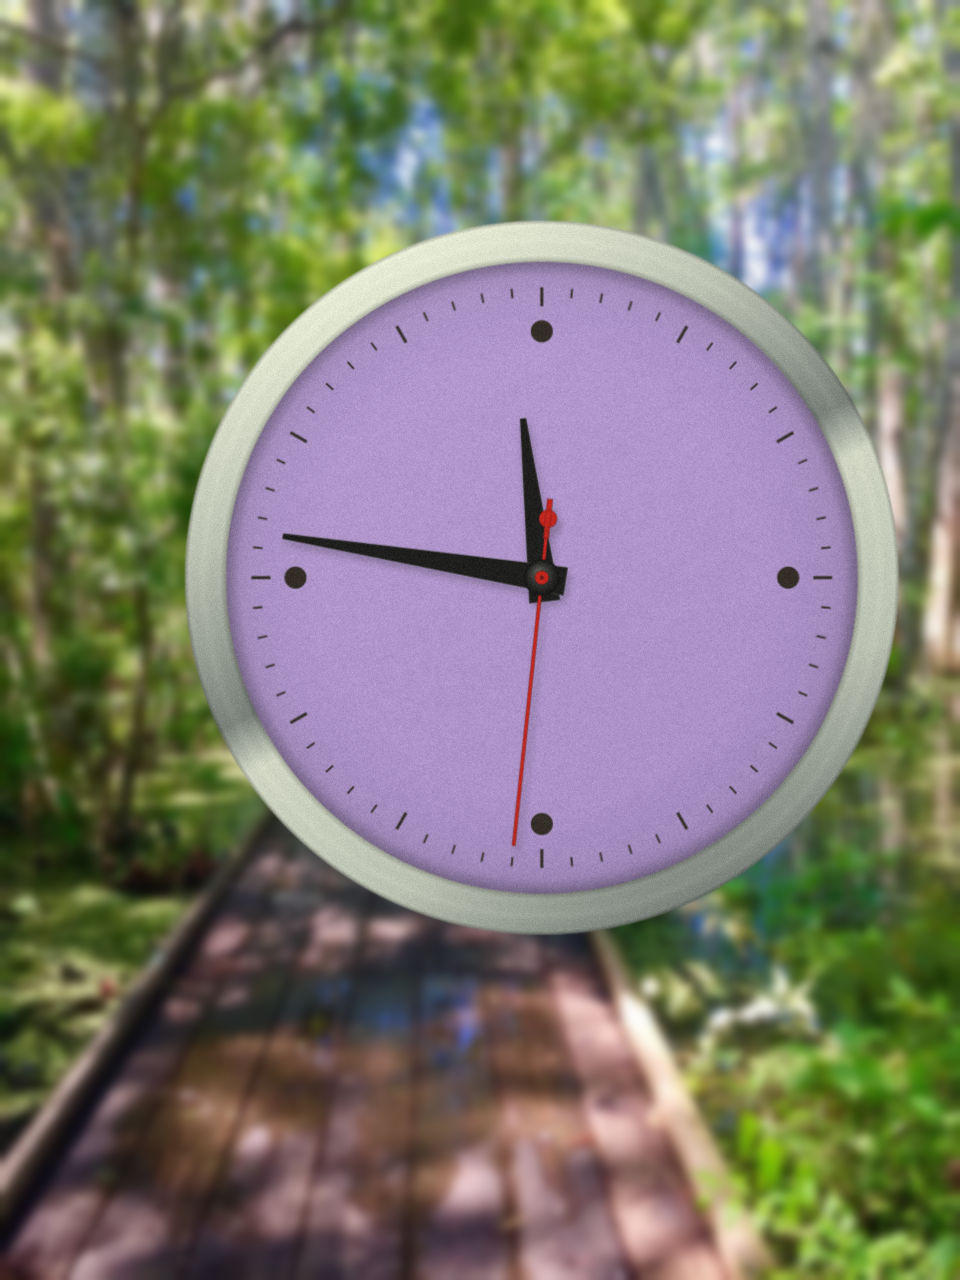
11:46:31
